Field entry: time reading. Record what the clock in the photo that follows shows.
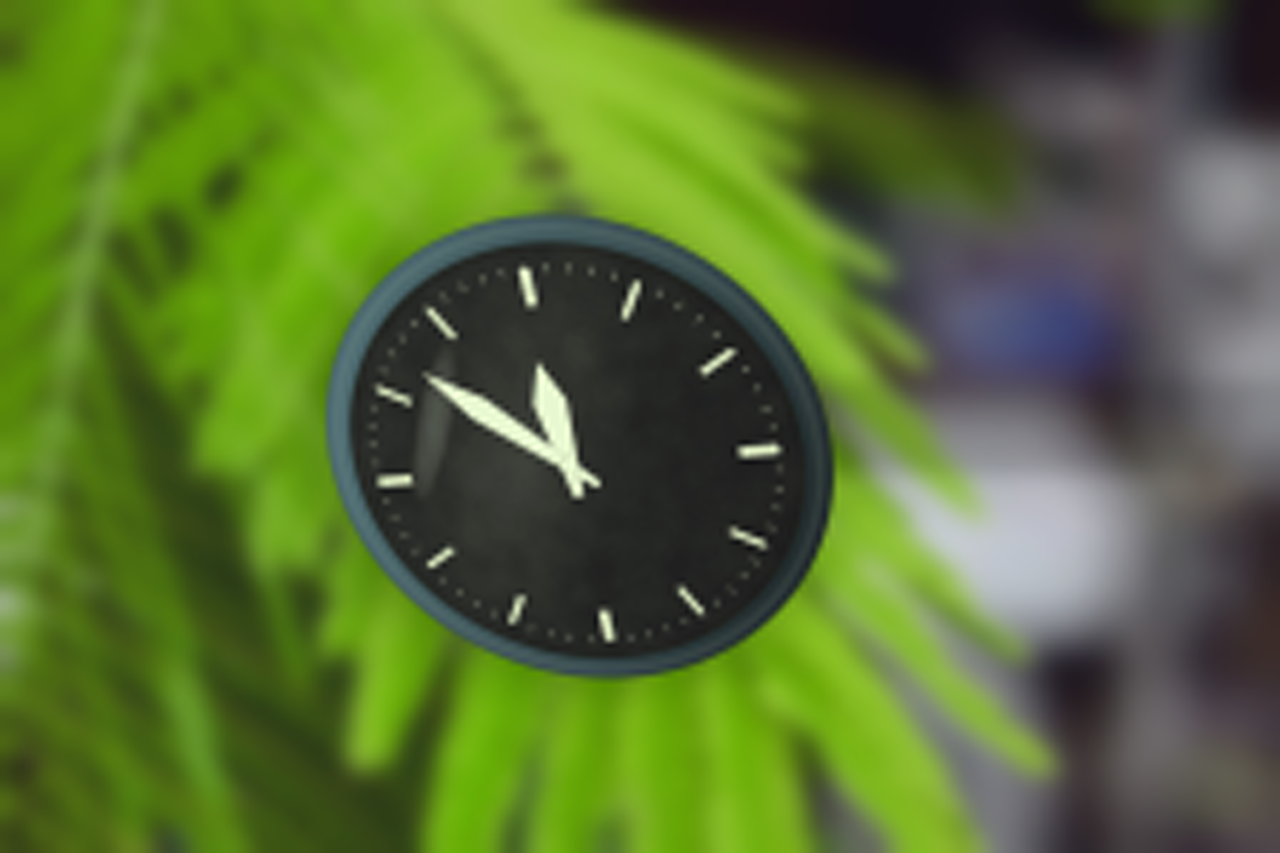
11:52
